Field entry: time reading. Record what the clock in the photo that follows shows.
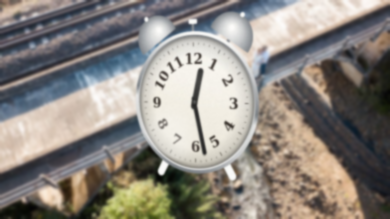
12:28
